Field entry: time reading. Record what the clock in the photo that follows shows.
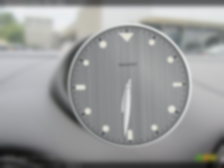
6:31
